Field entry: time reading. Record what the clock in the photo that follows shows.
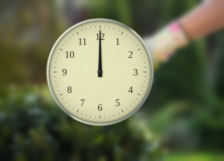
12:00
